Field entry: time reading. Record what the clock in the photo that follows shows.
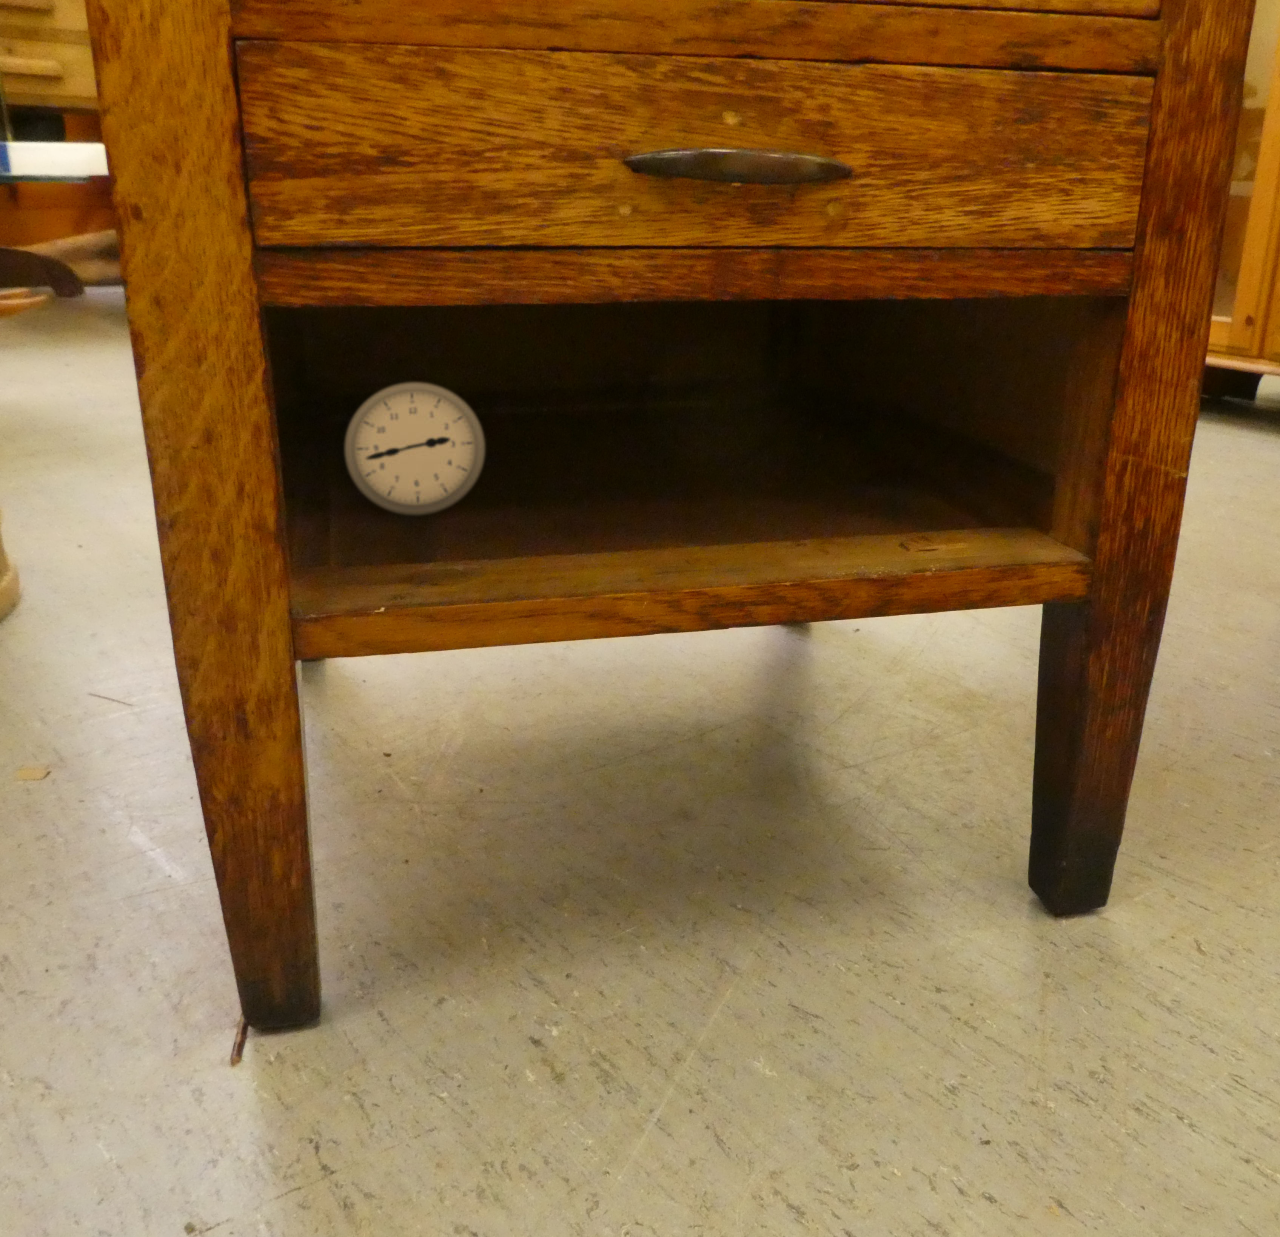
2:43
